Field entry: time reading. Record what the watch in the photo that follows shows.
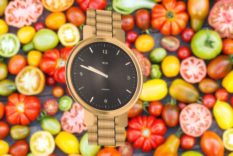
9:48
